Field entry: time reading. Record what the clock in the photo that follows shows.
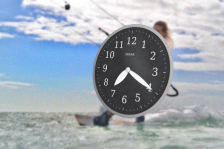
7:20
